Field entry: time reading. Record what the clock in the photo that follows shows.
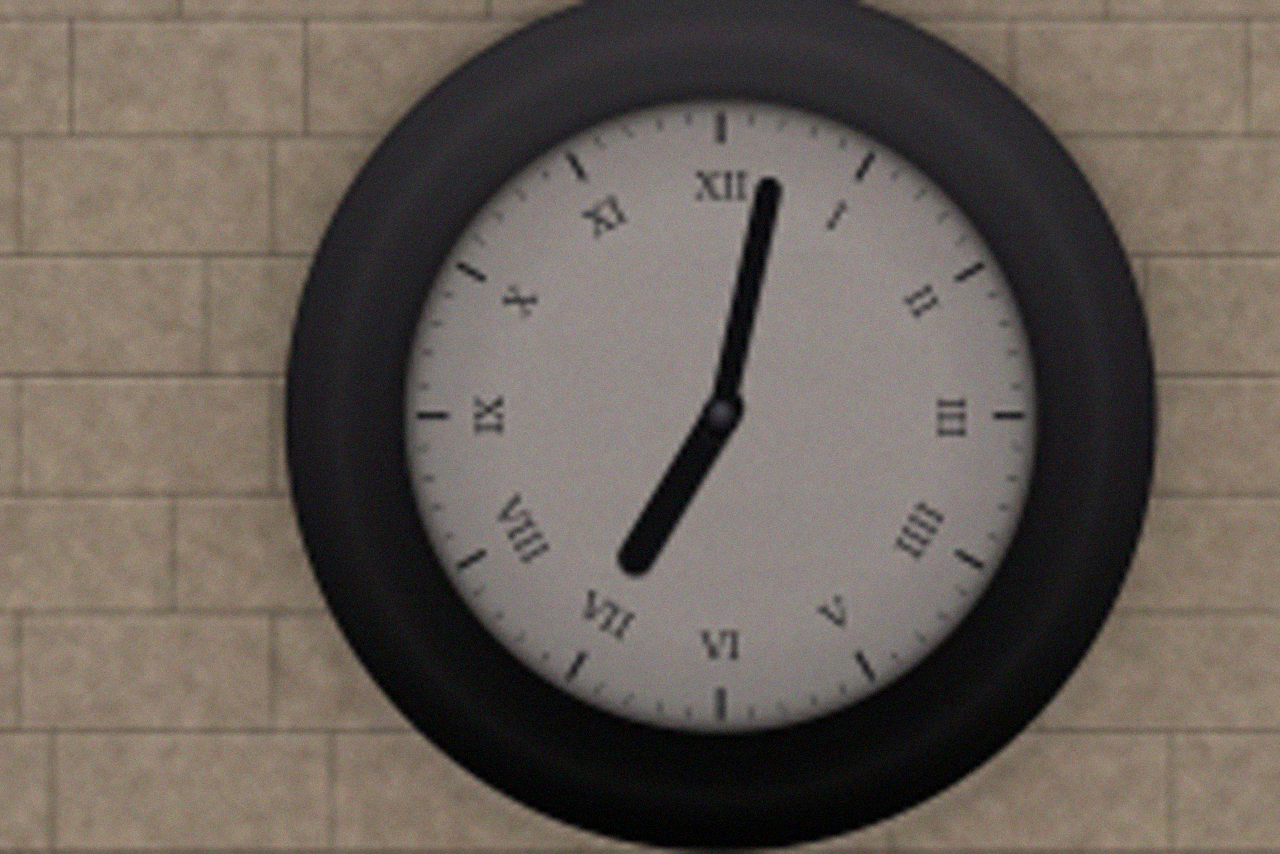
7:02
